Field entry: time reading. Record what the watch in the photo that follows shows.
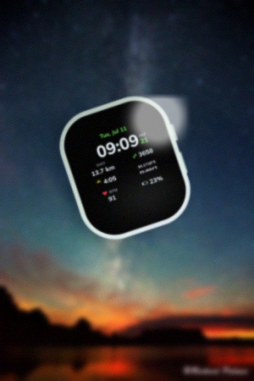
9:09
